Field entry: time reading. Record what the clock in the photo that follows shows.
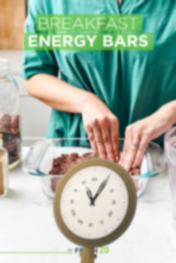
11:05
